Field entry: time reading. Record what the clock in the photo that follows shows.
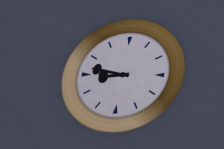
8:47
